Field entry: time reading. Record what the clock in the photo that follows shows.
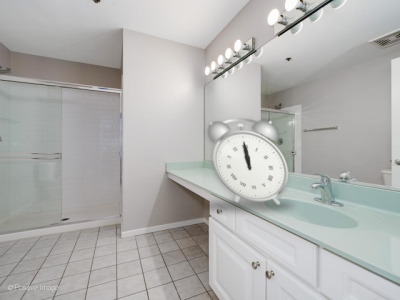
12:00
